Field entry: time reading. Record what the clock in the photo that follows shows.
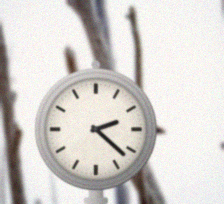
2:22
